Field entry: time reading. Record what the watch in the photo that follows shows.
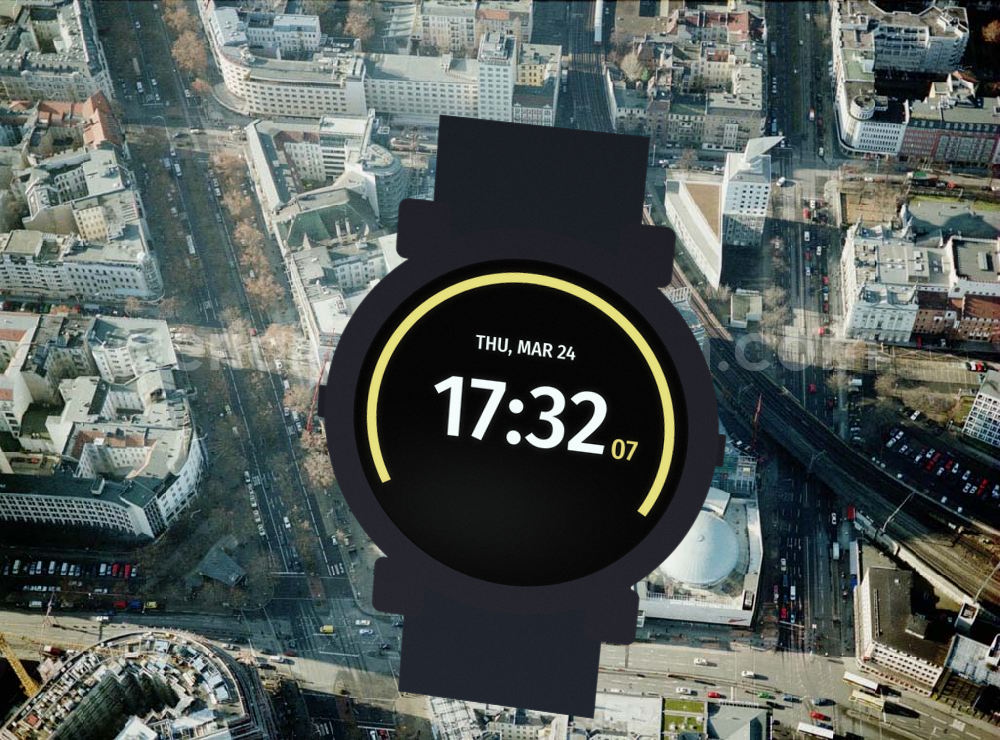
17:32:07
